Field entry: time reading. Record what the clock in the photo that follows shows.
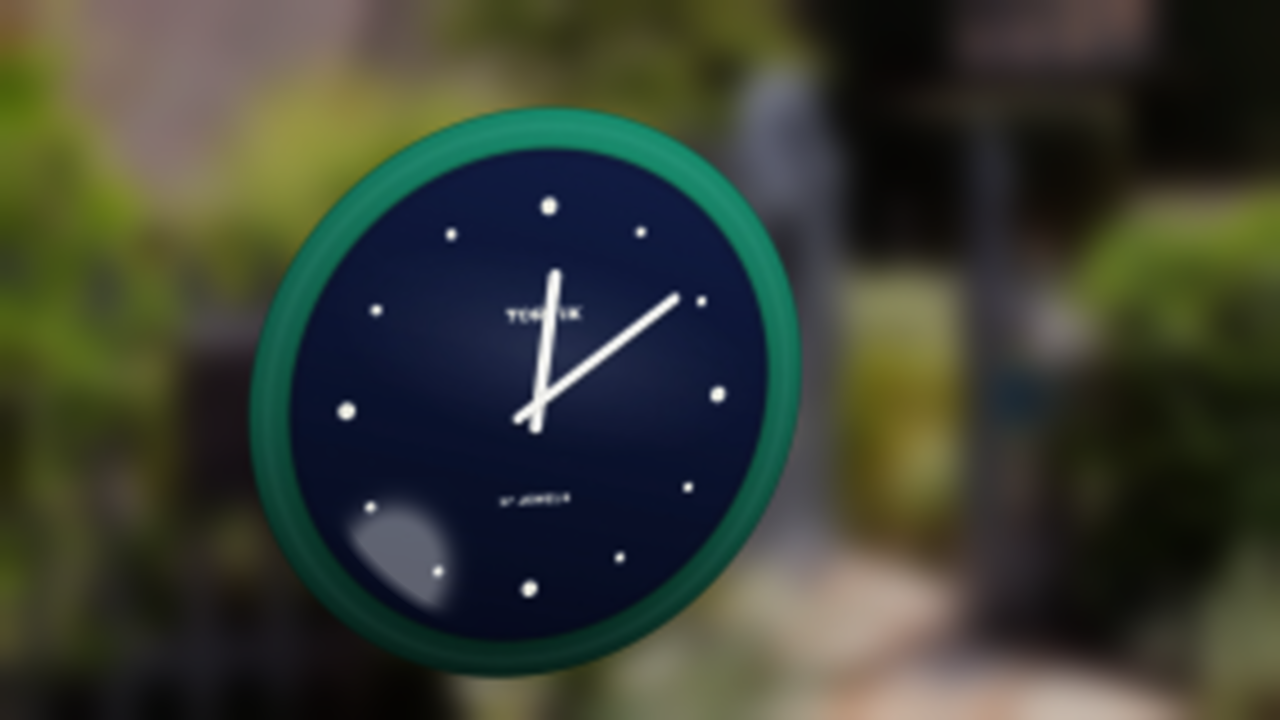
12:09
